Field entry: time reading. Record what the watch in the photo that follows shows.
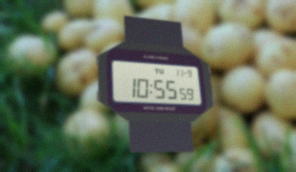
10:55:59
